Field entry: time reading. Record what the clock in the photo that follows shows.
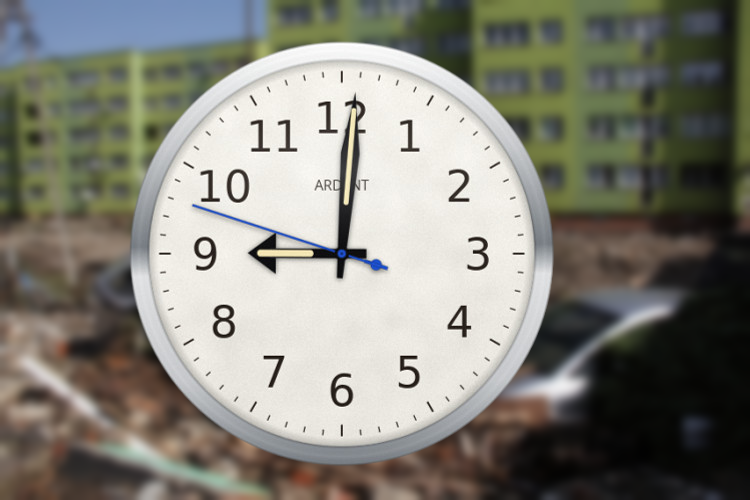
9:00:48
